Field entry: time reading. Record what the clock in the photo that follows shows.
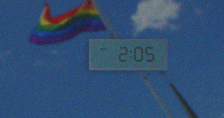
2:05
